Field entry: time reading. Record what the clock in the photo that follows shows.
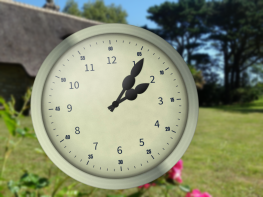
2:06
